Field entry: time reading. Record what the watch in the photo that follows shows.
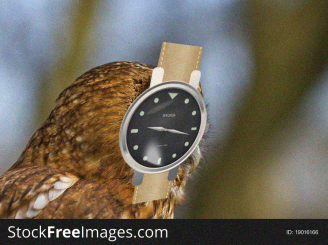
9:17
